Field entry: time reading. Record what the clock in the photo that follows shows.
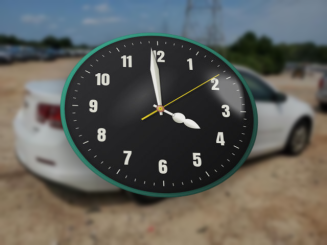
3:59:09
